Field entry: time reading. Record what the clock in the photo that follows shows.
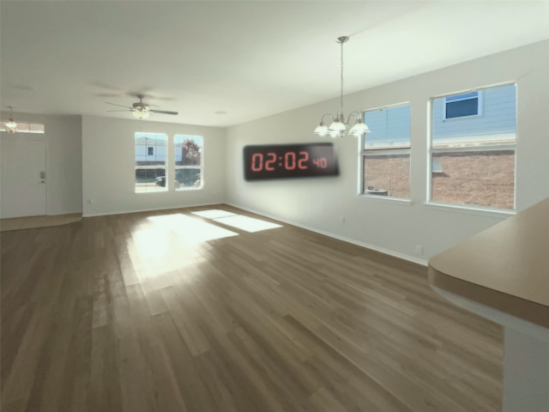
2:02
